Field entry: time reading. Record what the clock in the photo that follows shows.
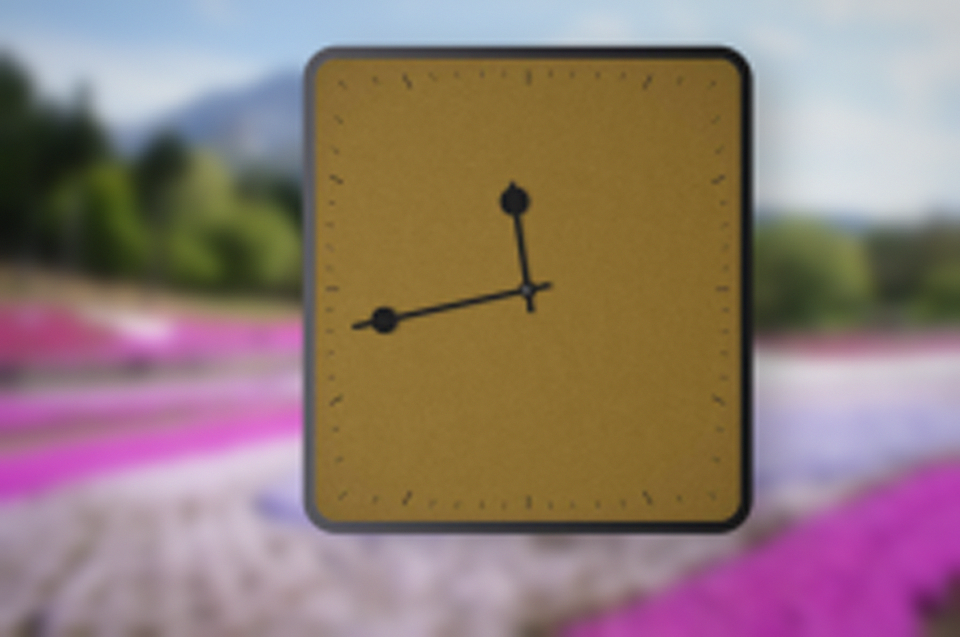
11:43
